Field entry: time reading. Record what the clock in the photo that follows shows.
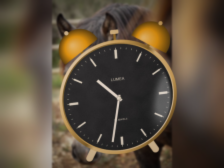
10:32
